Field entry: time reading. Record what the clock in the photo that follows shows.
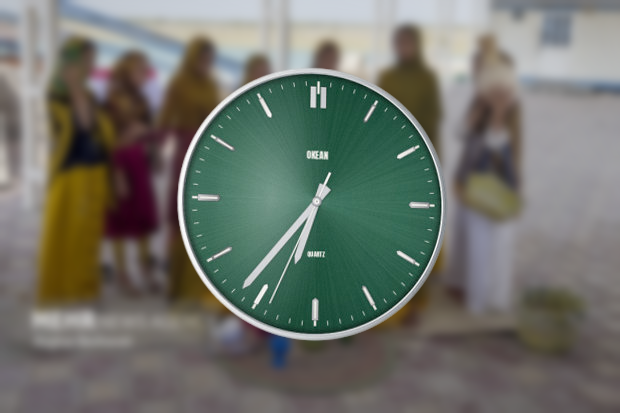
6:36:34
